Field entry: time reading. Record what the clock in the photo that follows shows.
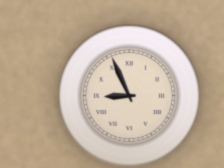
8:56
